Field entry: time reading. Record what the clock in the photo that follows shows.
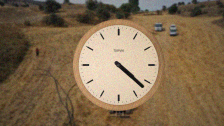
4:22
